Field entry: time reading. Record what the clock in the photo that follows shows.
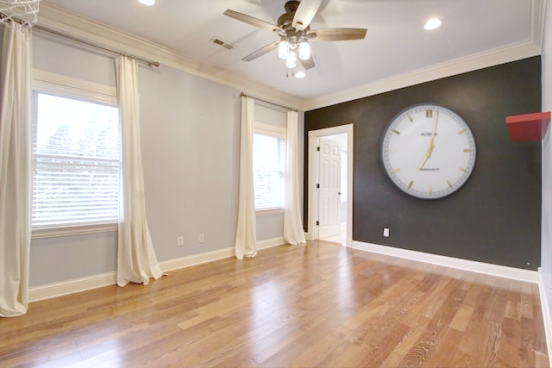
7:02
